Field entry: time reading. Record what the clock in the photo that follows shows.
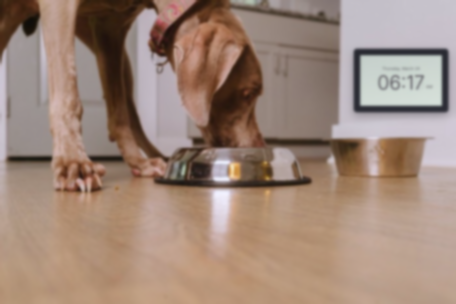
6:17
